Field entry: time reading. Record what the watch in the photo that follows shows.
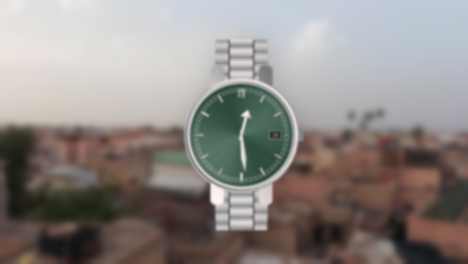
12:29
